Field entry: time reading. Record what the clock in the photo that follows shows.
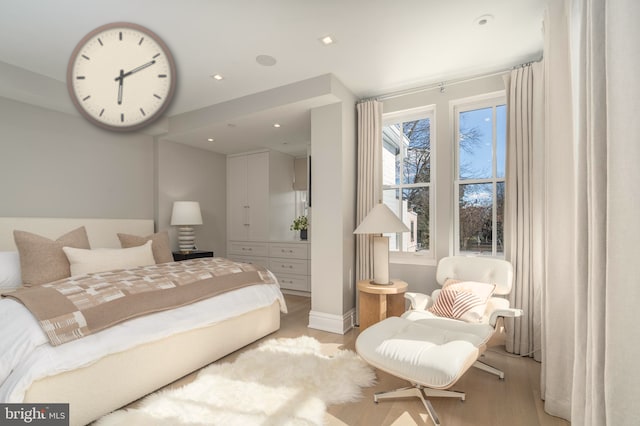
6:11
